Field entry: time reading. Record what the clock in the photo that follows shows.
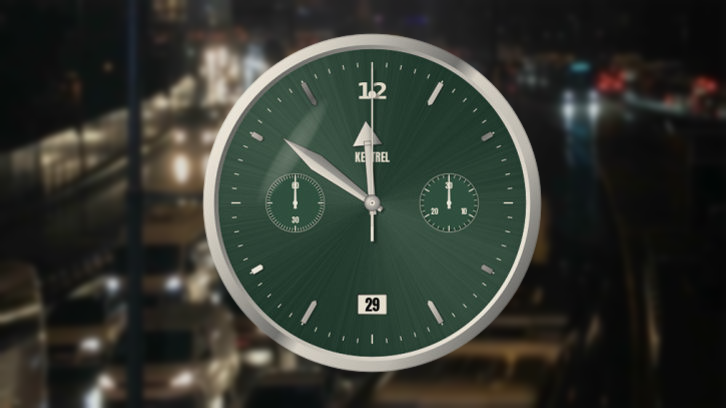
11:51
